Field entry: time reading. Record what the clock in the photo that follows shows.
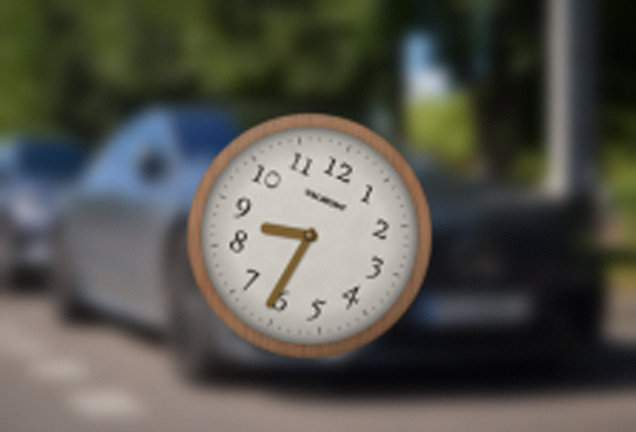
8:31
